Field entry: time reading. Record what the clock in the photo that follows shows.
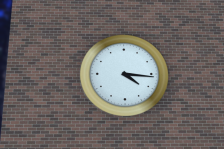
4:16
